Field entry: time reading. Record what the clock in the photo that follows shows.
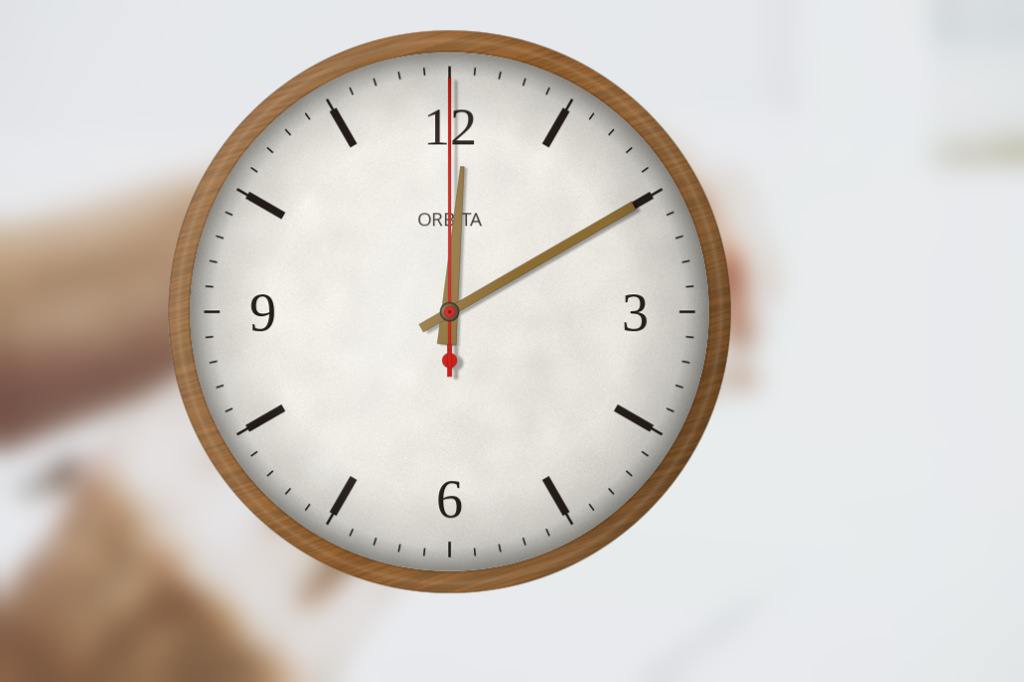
12:10:00
